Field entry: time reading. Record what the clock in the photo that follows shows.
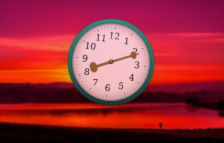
8:11
